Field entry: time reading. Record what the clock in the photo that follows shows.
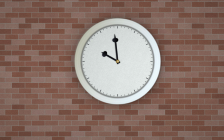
9:59
